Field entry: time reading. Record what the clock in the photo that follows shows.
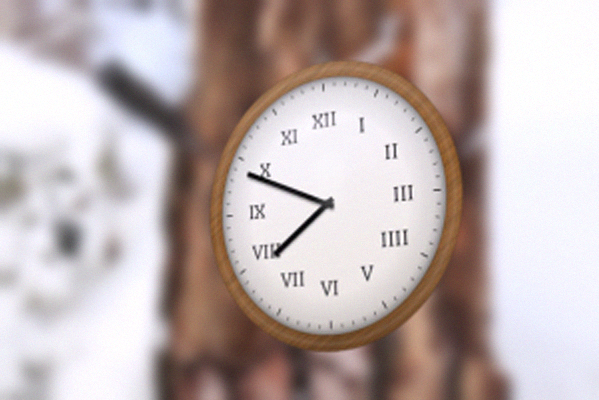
7:49
